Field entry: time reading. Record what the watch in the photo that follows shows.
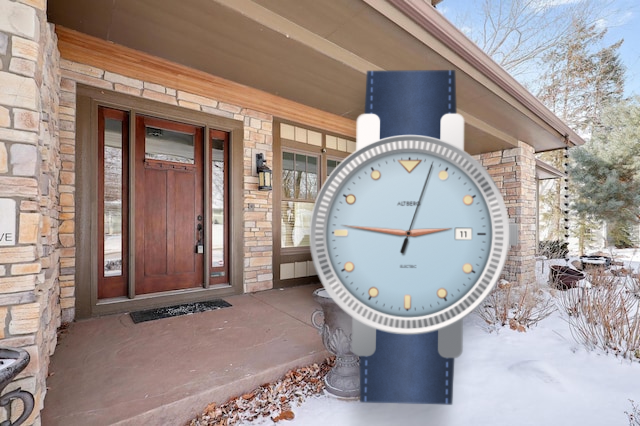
2:46:03
